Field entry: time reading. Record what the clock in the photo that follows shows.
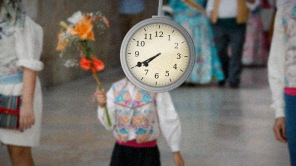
7:40
